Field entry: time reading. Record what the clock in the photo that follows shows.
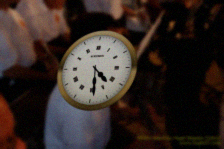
4:29
